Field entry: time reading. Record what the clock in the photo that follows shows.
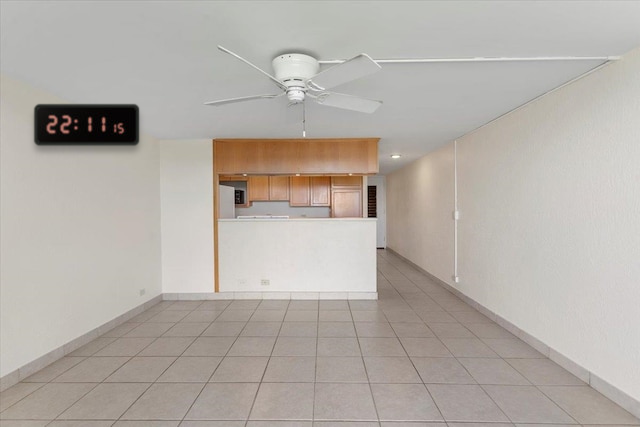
22:11:15
